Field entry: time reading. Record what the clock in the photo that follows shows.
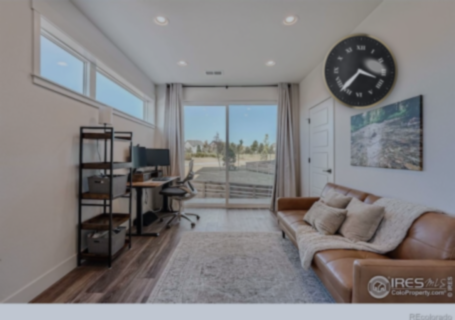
3:37
